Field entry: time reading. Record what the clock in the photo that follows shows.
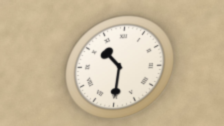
10:30
